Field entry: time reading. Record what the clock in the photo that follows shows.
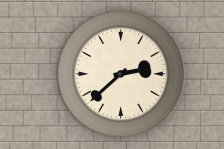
2:38
